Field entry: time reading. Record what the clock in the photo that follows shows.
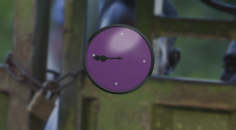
8:44
